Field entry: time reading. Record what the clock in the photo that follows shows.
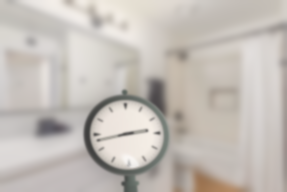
2:43
